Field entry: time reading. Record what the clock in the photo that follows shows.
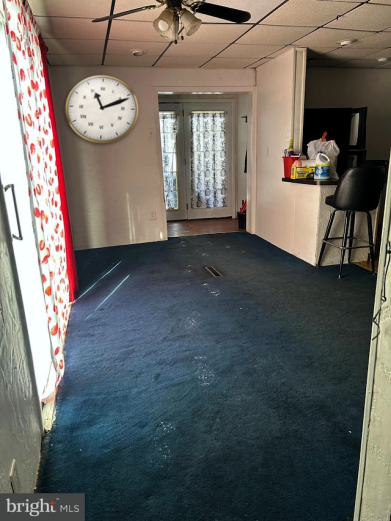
11:11
